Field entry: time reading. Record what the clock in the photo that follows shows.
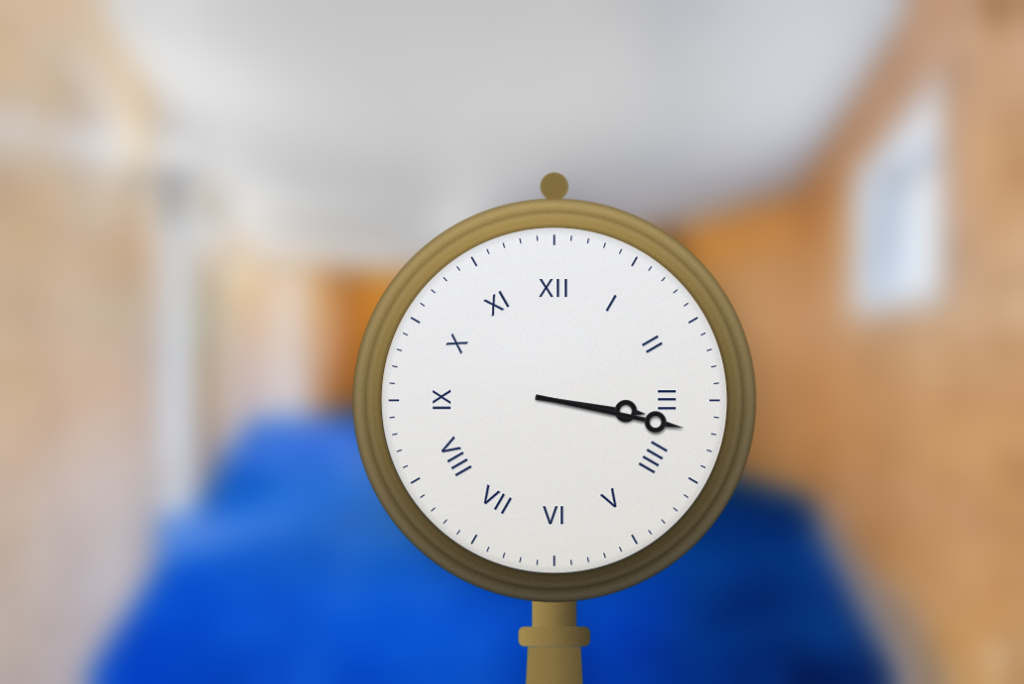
3:17
